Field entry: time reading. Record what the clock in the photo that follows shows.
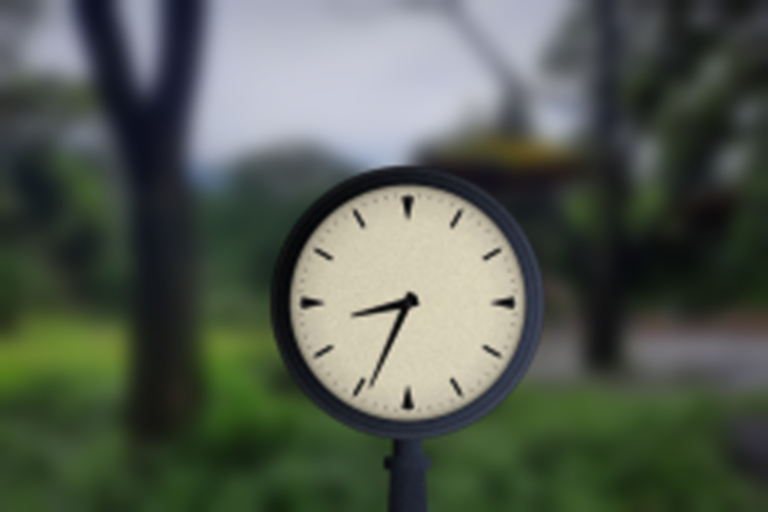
8:34
